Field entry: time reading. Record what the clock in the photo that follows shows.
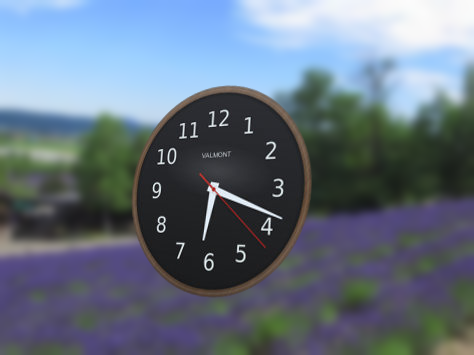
6:18:22
